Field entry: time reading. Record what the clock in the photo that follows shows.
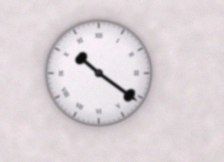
10:21
